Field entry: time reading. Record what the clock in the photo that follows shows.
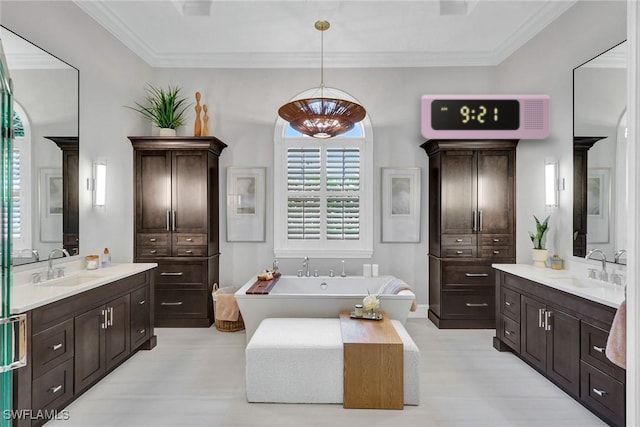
9:21
